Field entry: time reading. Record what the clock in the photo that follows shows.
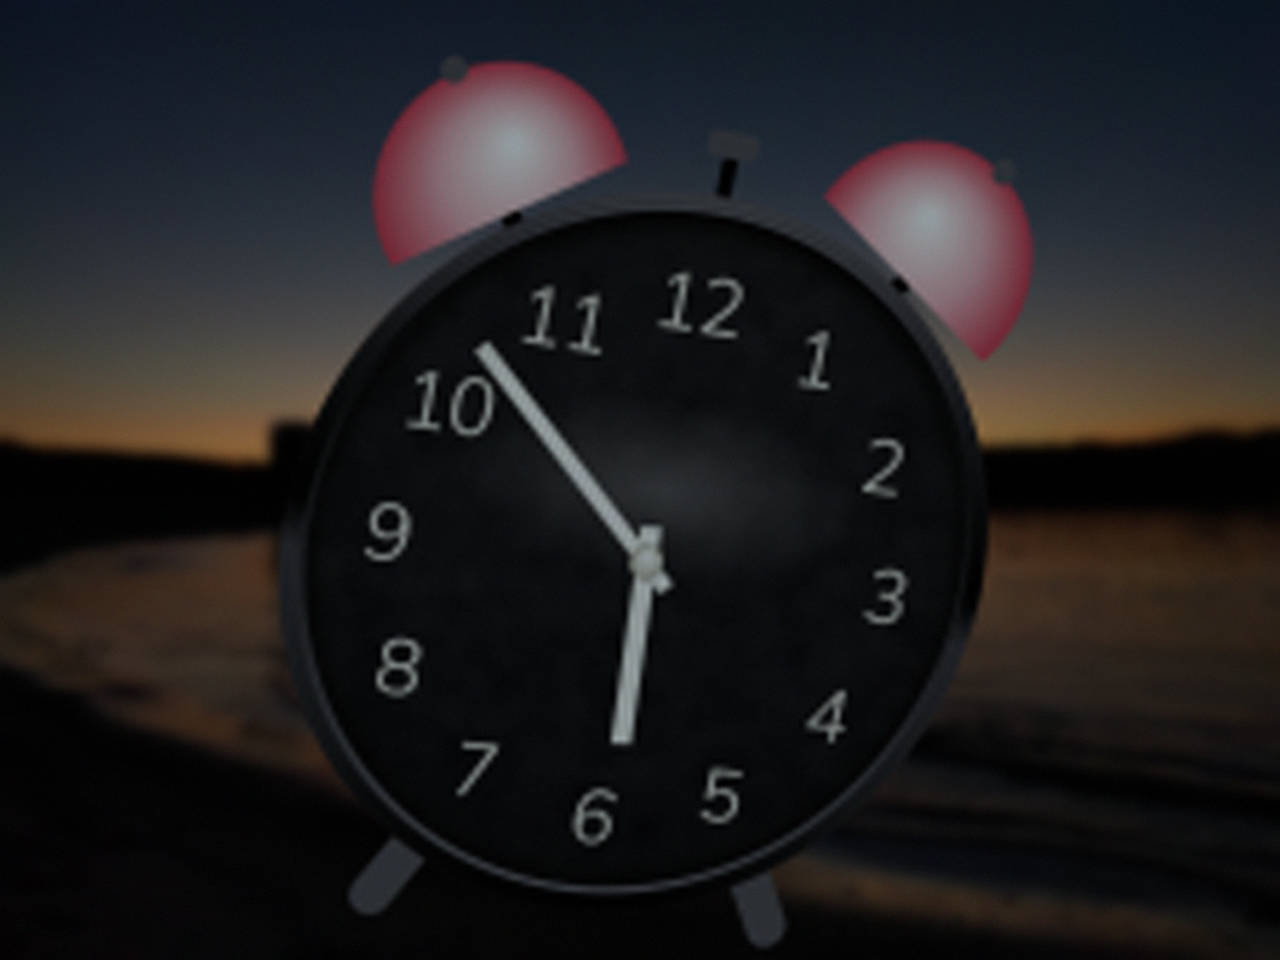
5:52
